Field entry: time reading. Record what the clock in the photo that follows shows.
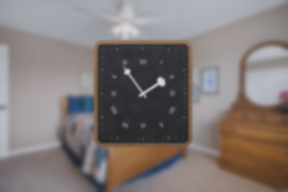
1:54
